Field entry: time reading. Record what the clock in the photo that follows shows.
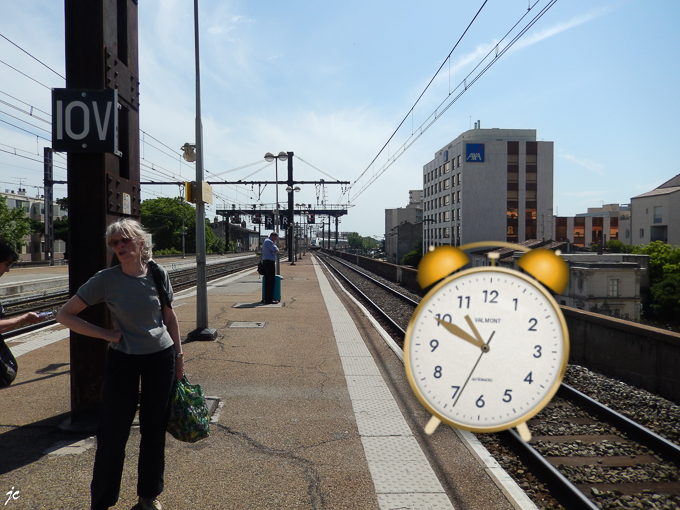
10:49:34
